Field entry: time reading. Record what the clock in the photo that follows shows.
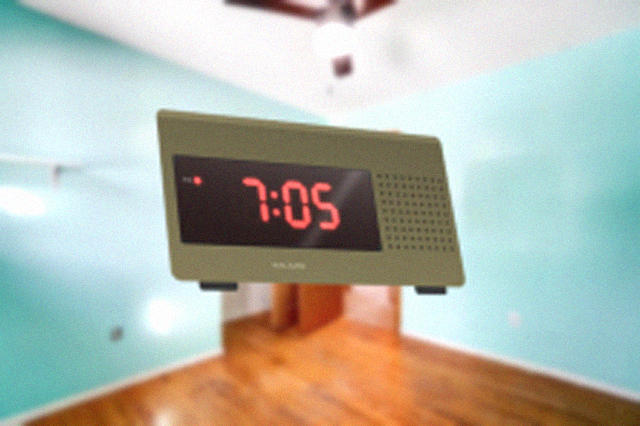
7:05
